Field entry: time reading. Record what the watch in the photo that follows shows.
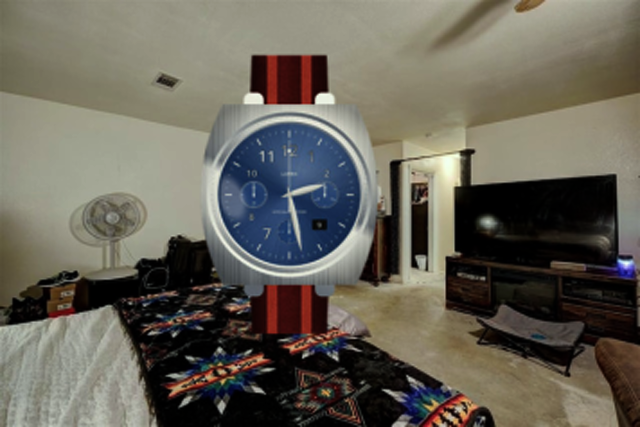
2:28
